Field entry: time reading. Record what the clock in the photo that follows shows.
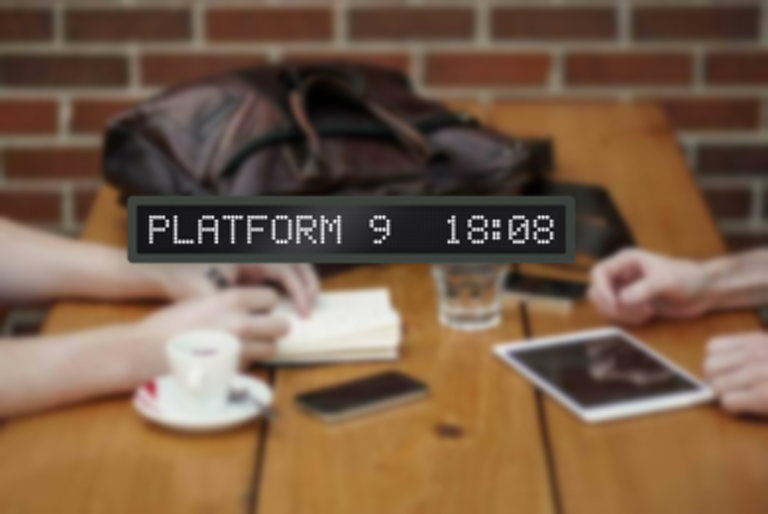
18:08
